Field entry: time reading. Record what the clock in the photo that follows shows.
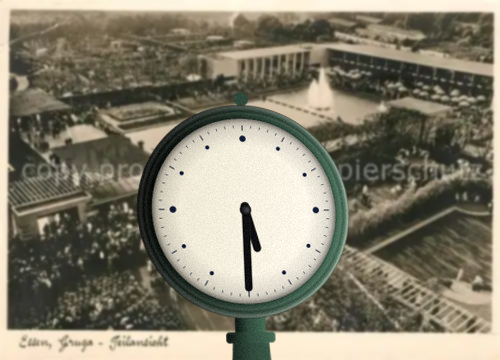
5:30
